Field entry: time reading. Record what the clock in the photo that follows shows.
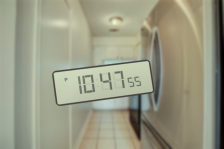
10:47:55
